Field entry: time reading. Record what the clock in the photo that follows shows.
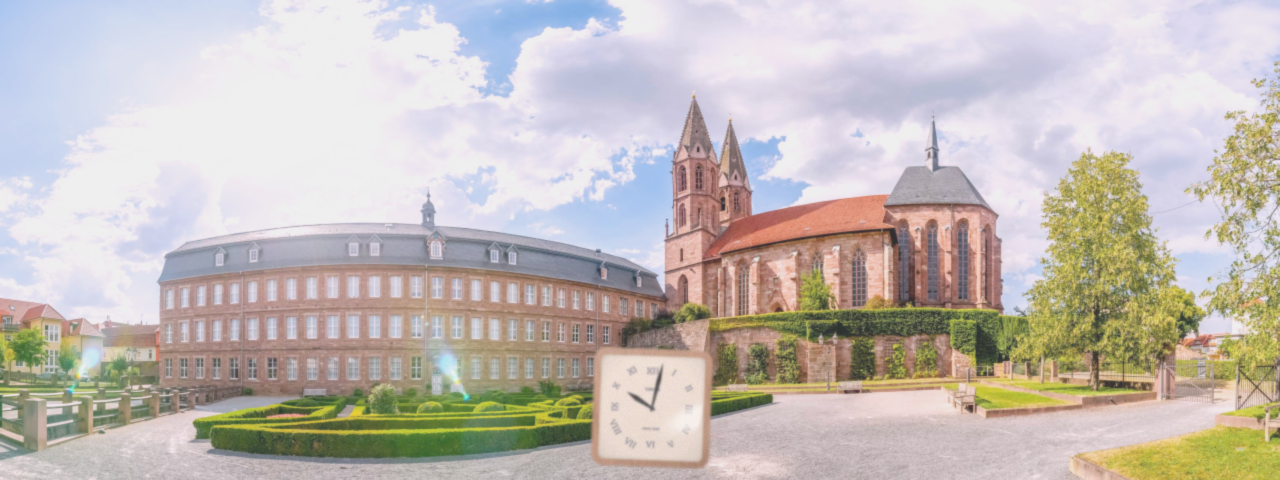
10:02
